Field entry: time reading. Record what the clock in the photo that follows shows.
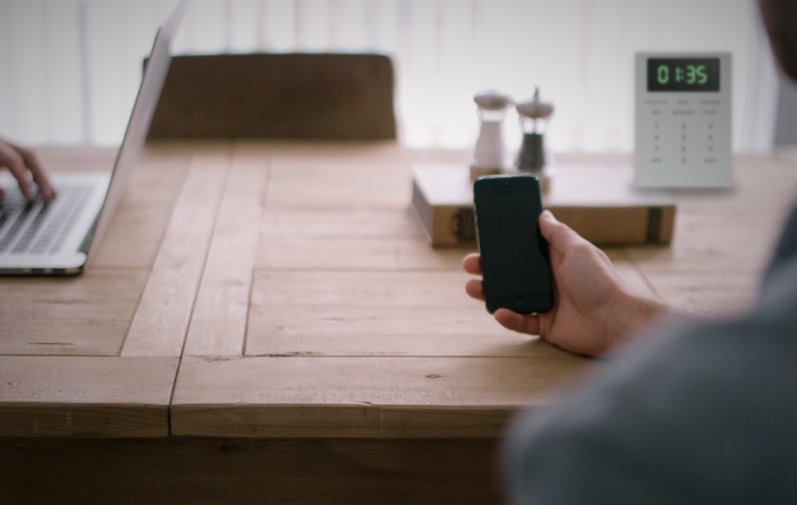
1:35
